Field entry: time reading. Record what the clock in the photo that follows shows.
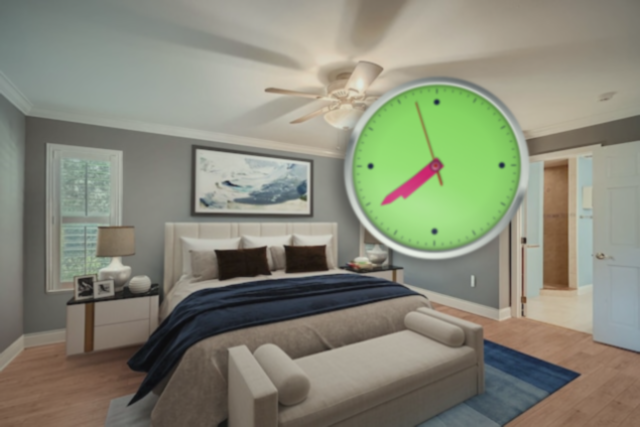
7:38:57
